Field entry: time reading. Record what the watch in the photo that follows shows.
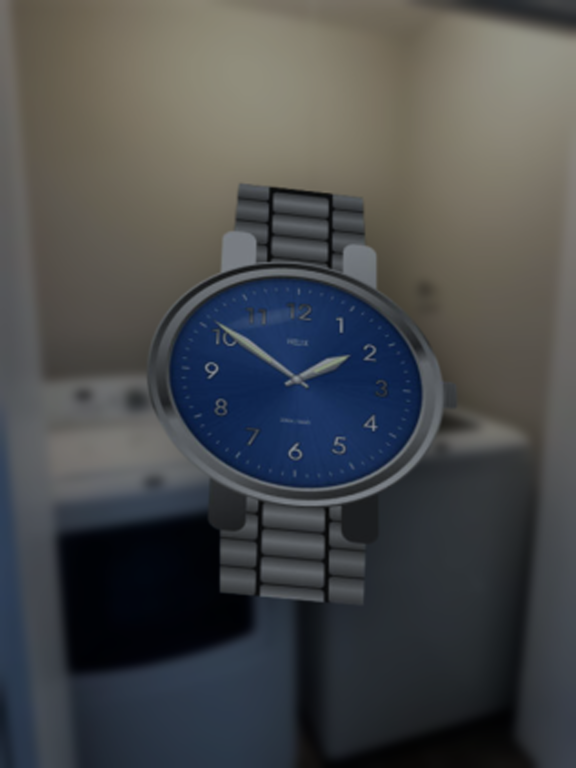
1:51
